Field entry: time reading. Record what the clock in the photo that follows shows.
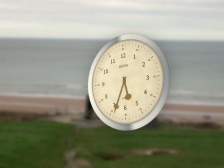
5:34
